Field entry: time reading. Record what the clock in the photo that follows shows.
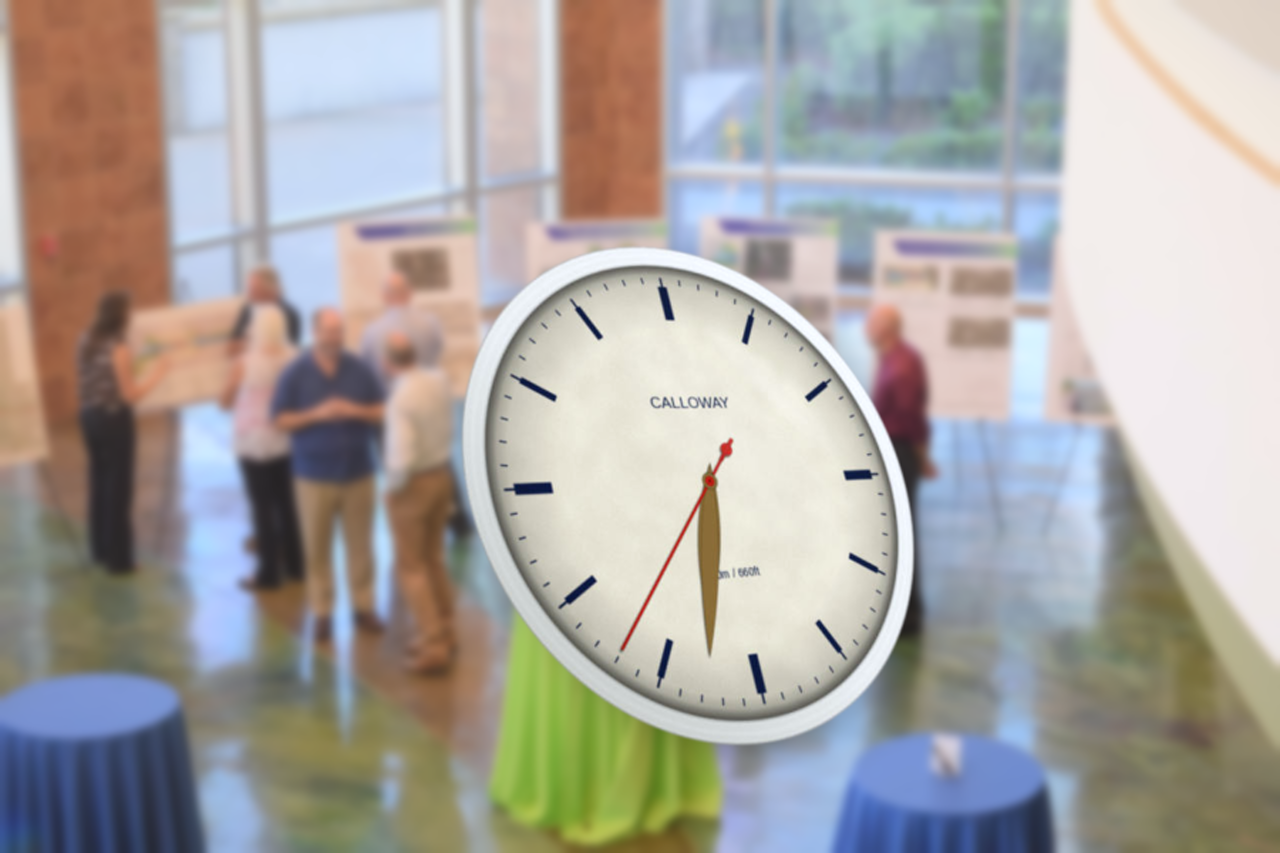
6:32:37
